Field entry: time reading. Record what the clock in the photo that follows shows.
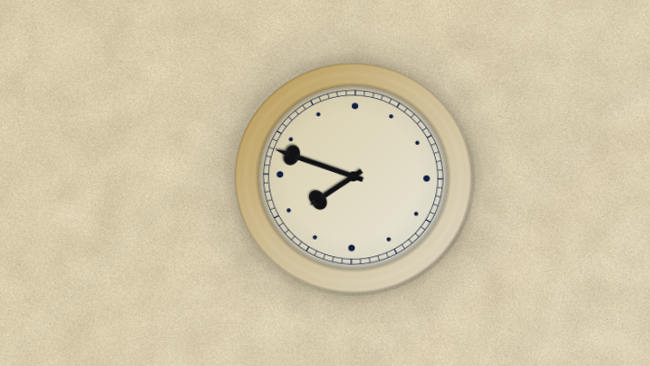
7:48
